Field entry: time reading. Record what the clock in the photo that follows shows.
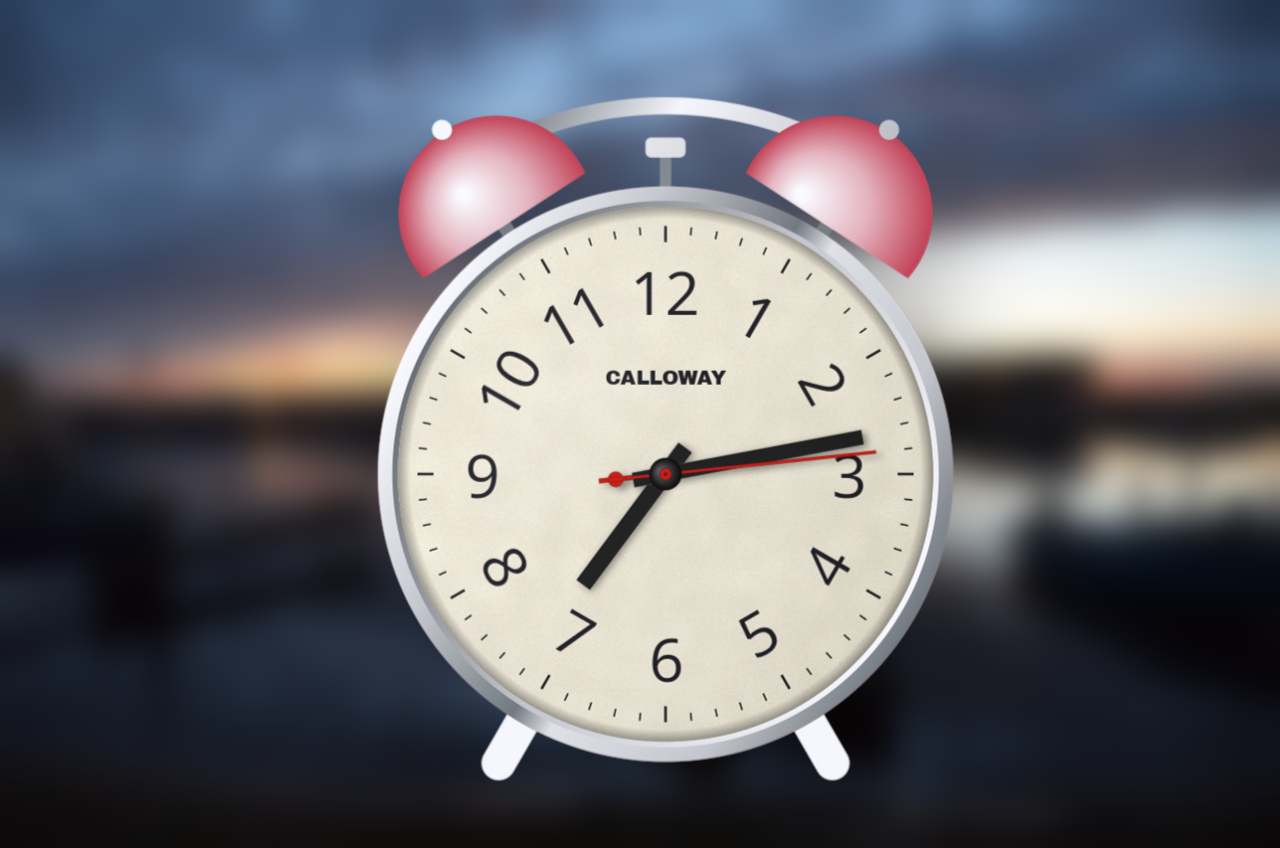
7:13:14
